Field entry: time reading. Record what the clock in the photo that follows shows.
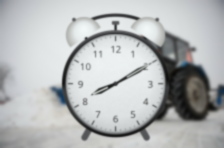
8:10
